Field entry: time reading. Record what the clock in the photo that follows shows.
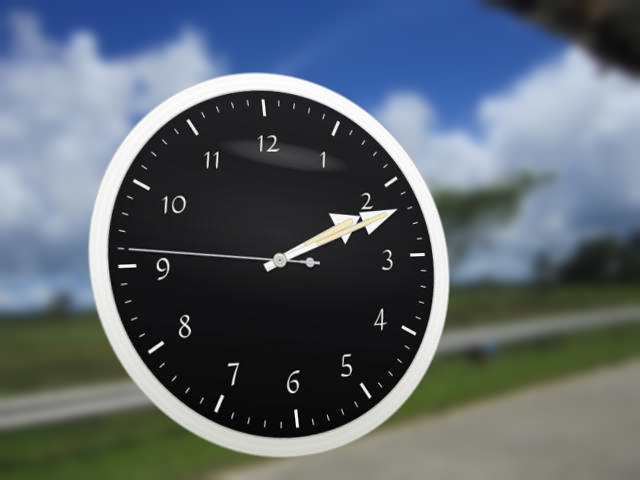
2:11:46
